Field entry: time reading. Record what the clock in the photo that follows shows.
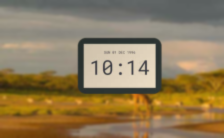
10:14
